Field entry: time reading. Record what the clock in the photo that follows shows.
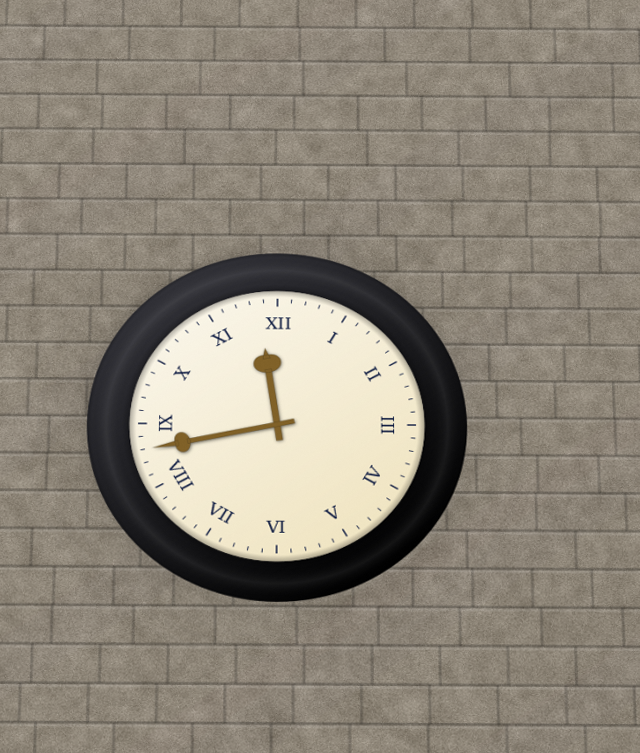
11:43
